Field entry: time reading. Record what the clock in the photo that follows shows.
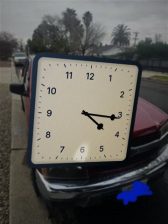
4:16
